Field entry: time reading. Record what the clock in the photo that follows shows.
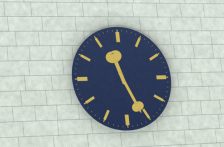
11:26
